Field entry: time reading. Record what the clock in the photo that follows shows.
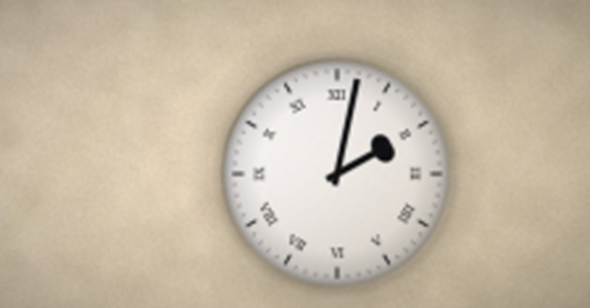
2:02
